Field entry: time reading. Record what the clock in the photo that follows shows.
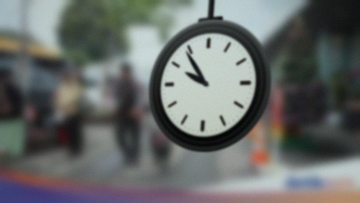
9:54
